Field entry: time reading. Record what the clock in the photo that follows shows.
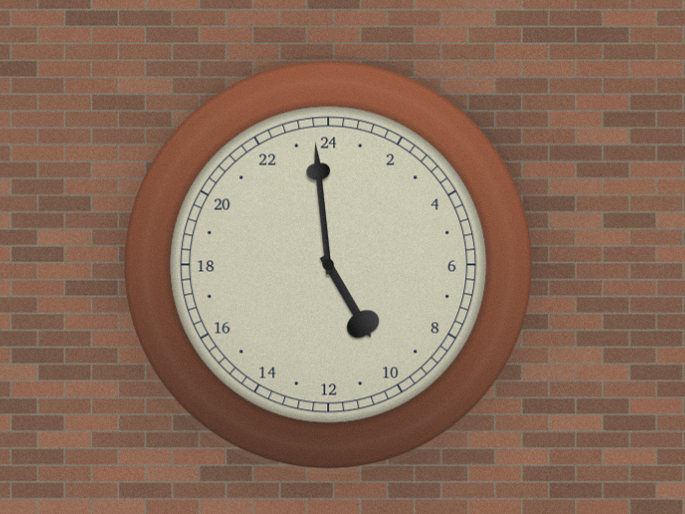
9:59
